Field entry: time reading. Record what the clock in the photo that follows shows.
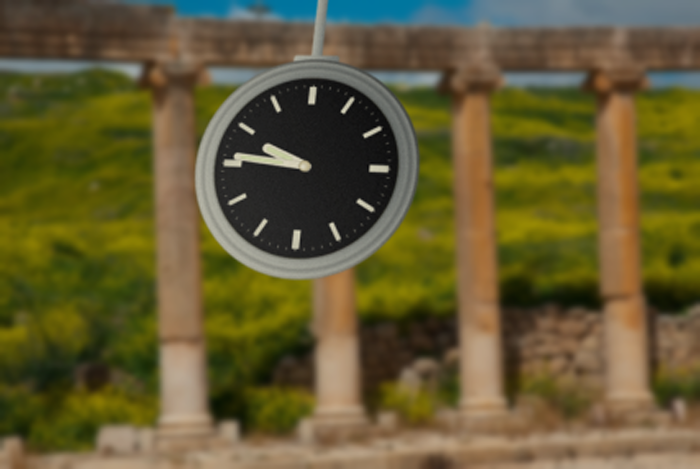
9:46
